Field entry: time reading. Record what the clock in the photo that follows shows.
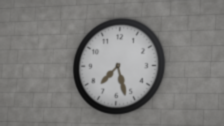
7:27
